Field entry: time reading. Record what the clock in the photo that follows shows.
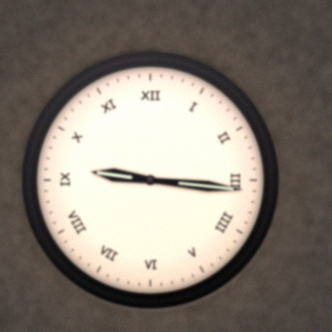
9:16
